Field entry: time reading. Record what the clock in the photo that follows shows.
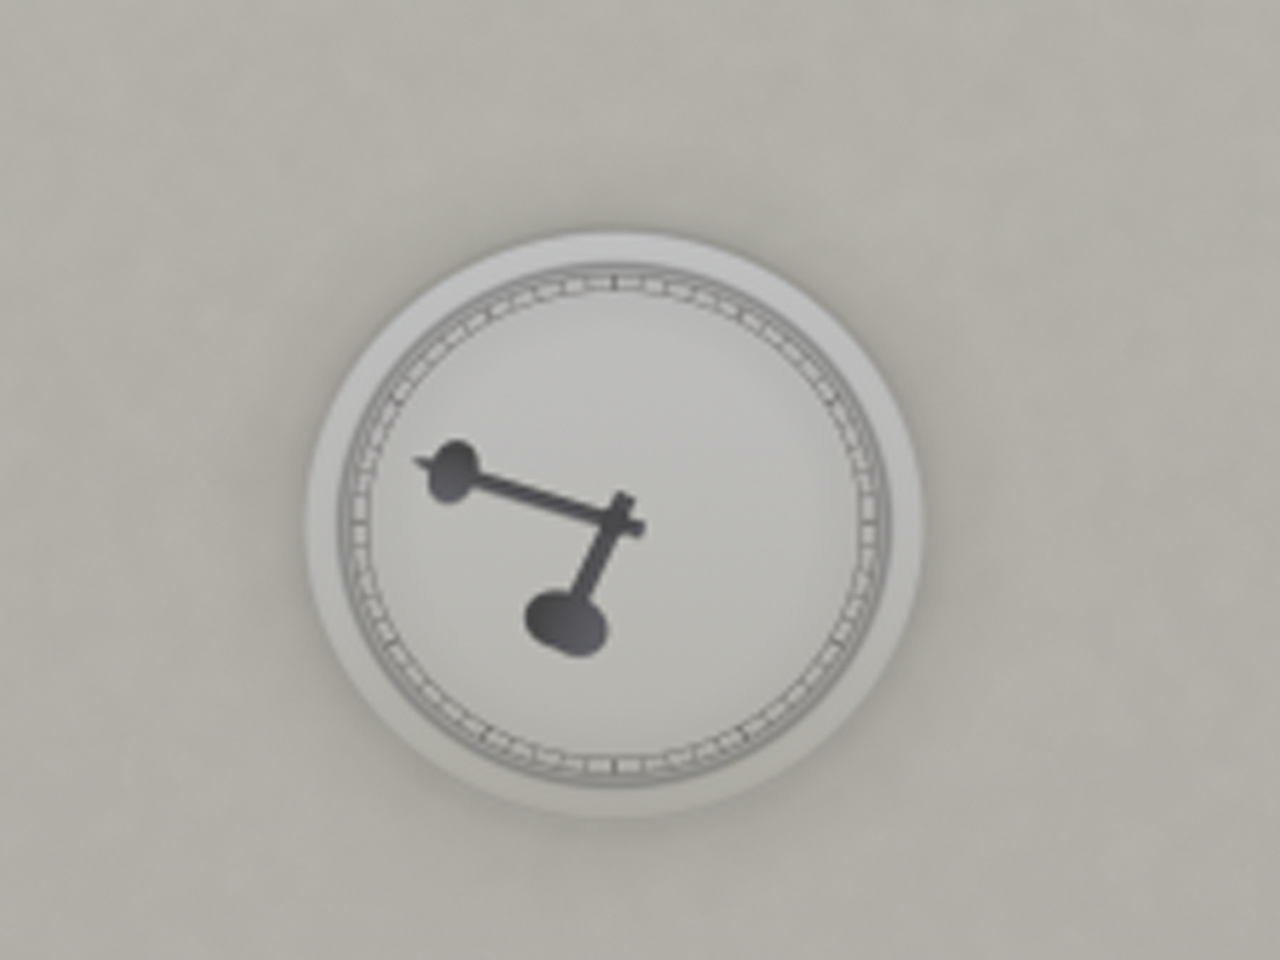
6:48
